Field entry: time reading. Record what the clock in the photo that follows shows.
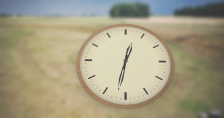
12:32
